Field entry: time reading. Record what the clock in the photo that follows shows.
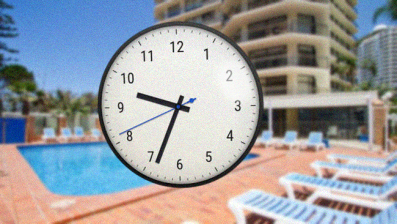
9:33:41
